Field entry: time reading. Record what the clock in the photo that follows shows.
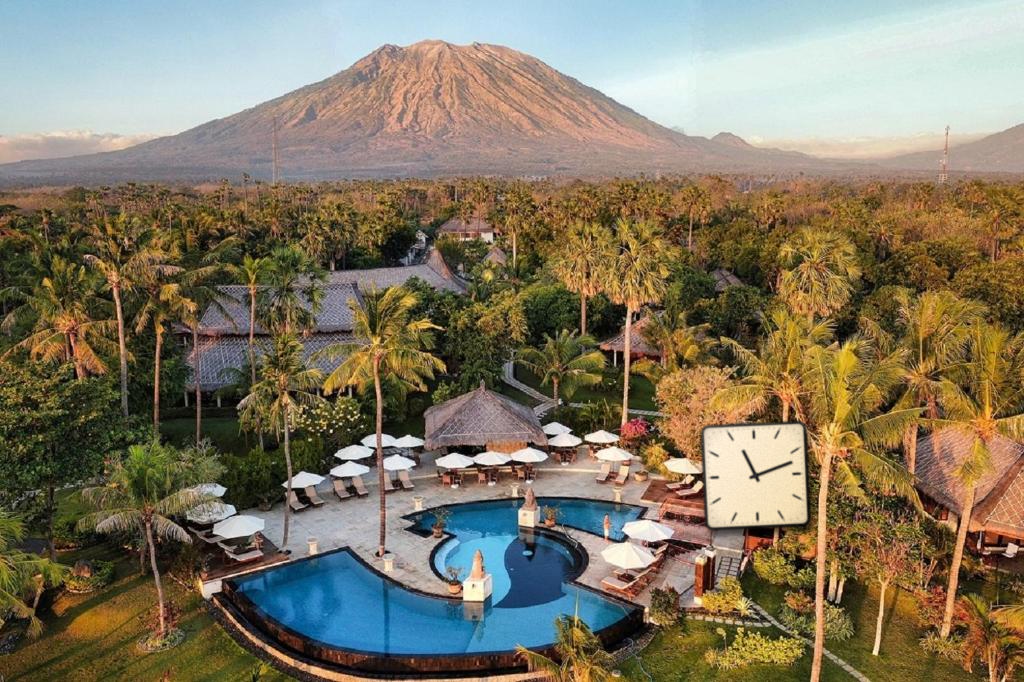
11:12
